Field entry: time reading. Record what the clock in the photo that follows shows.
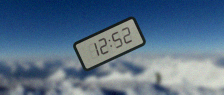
12:52
